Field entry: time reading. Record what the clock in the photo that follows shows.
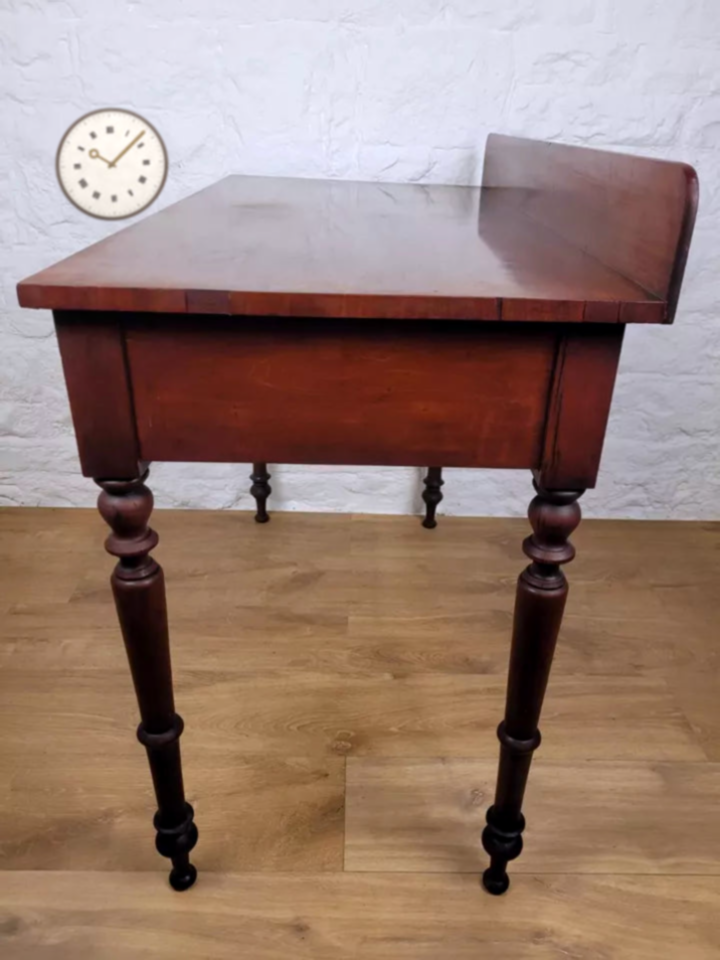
10:08
